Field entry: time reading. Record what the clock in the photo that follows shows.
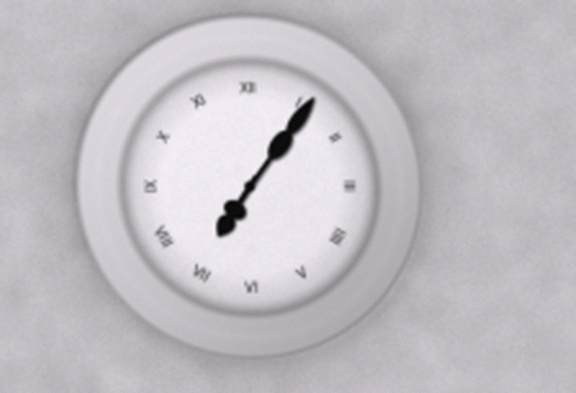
7:06
